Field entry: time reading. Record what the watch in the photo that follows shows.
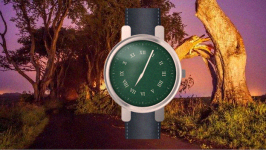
7:04
